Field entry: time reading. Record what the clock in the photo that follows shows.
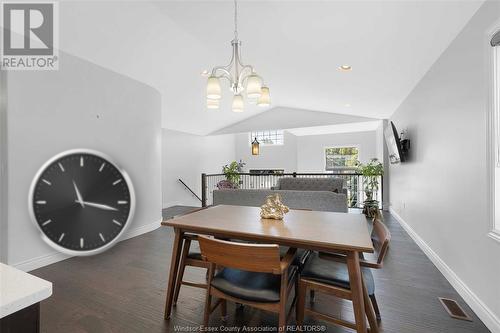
11:17
